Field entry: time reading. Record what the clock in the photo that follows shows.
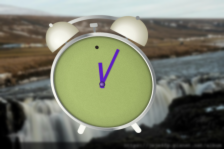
12:05
